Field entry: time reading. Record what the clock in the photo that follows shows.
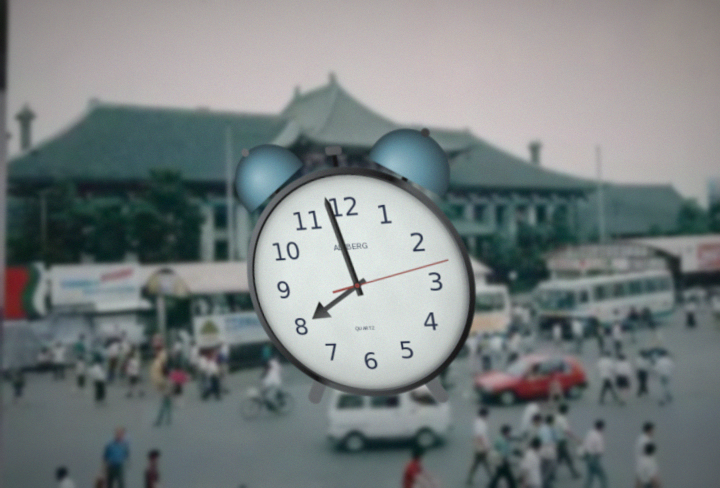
7:58:13
